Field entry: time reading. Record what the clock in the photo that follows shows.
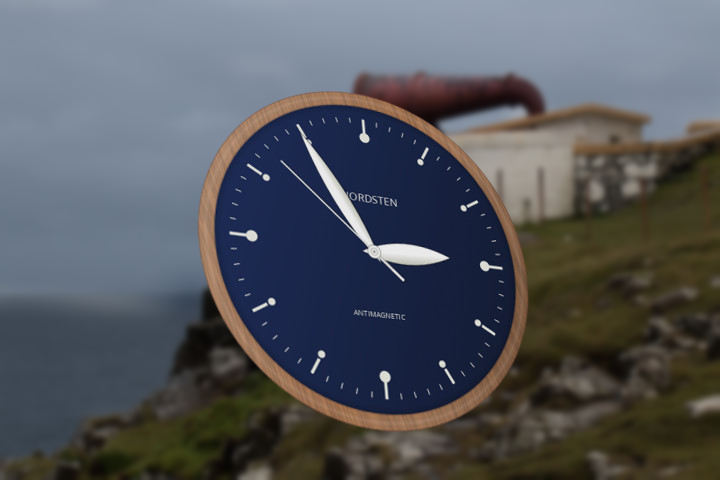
2:54:52
